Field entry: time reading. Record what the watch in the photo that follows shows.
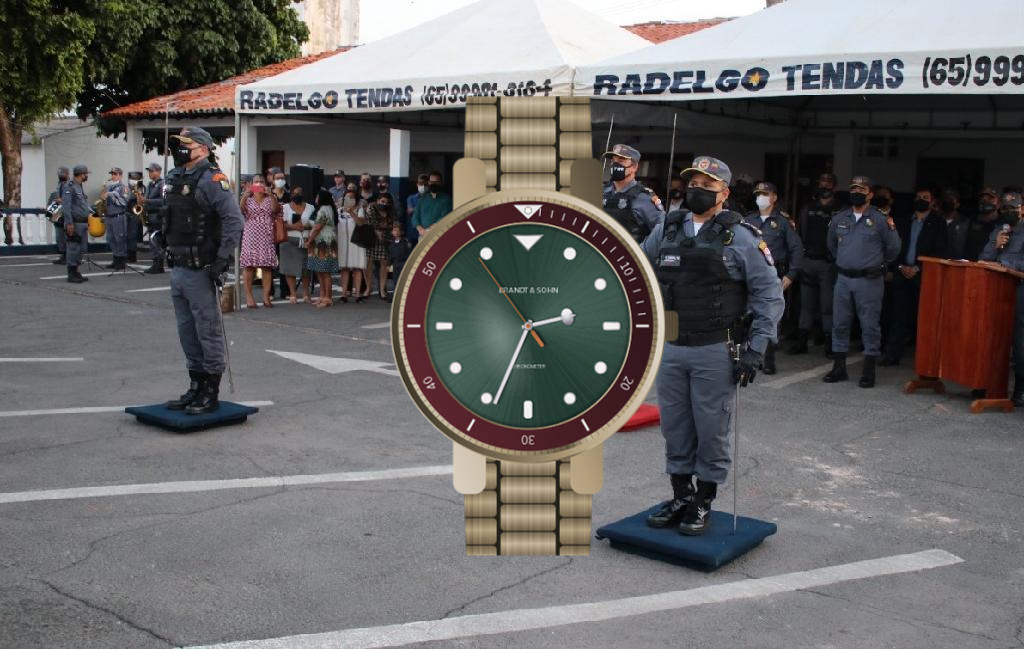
2:33:54
